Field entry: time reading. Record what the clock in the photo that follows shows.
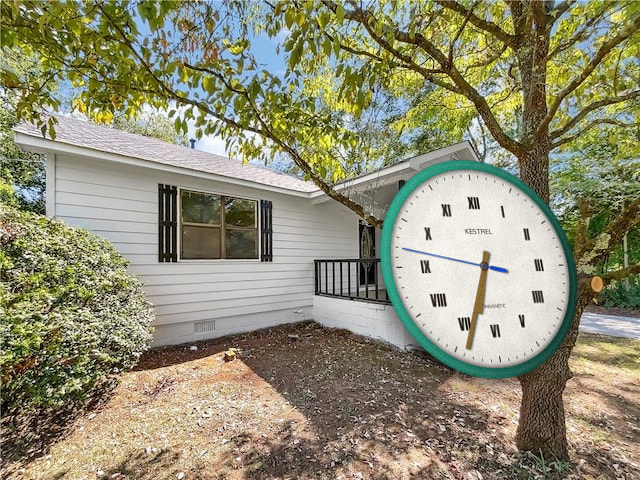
6:33:47
